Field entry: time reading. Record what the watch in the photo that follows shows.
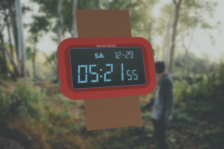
5:21:55
